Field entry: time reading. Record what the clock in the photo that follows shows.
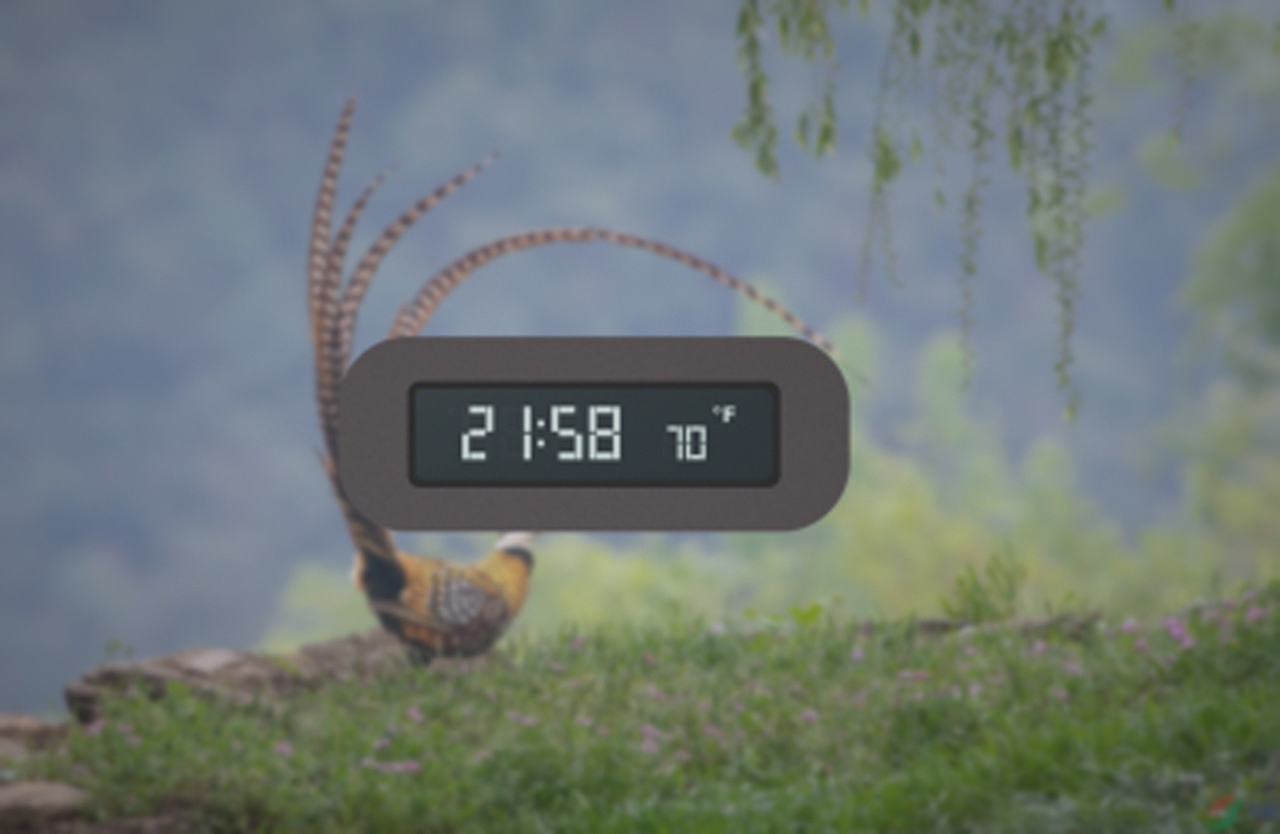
21:58
